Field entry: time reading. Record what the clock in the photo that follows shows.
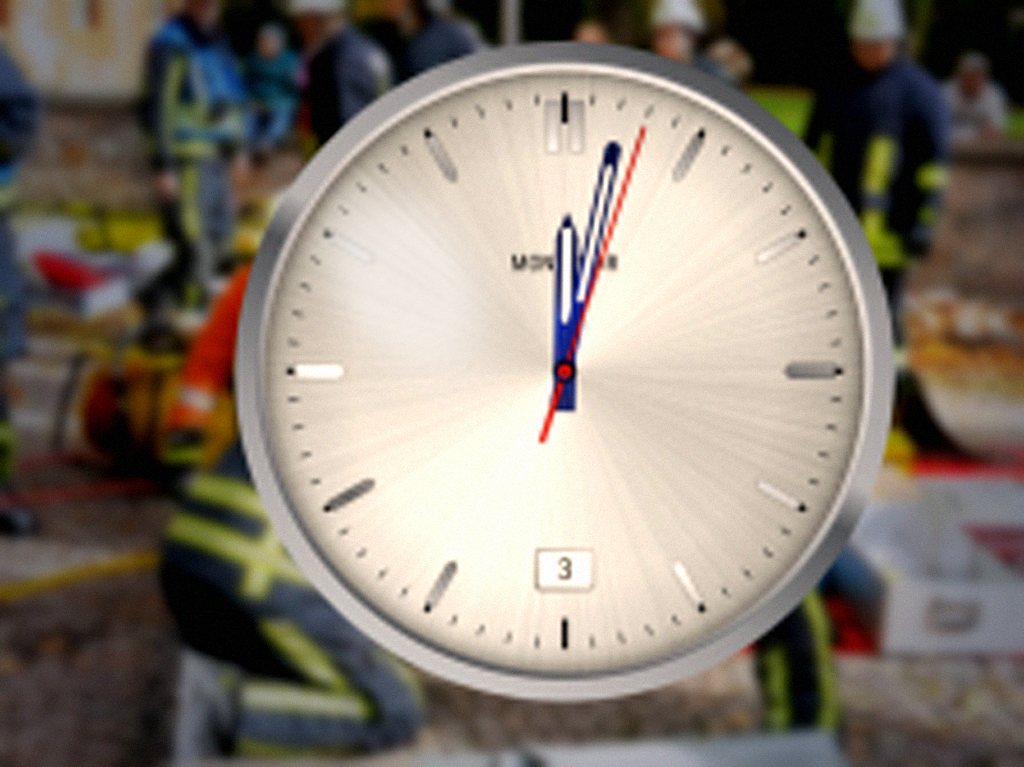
12:02:03
